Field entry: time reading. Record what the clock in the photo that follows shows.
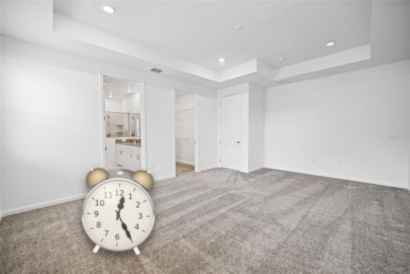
12:25
